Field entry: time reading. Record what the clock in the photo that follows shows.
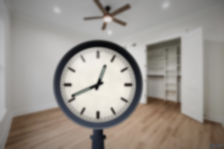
12:41
